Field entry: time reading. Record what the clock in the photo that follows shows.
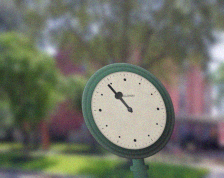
10:54
